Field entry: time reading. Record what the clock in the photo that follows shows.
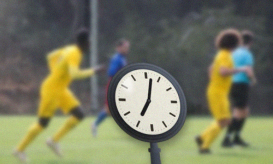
7:02
